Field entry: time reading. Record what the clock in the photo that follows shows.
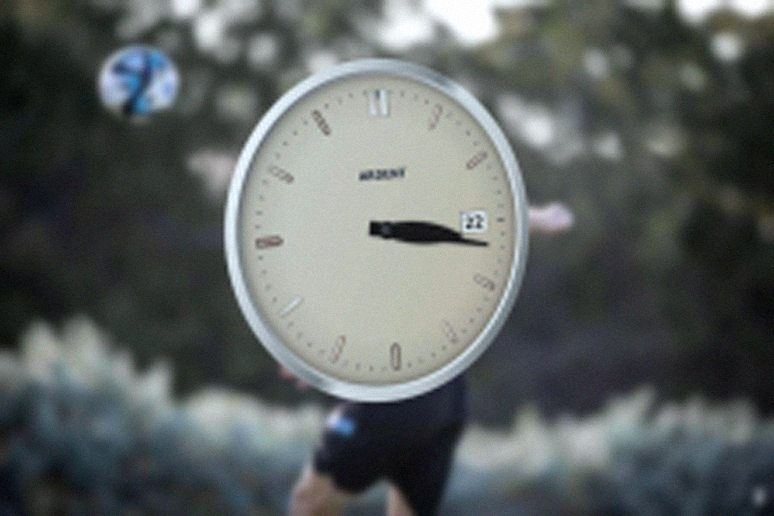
3:17
